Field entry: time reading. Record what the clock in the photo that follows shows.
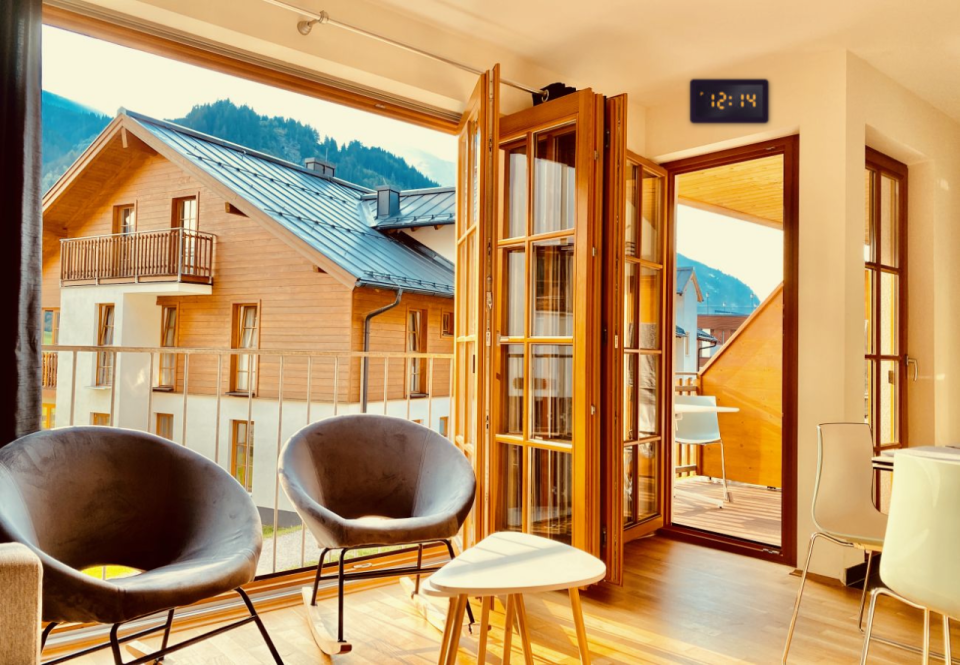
12:14
